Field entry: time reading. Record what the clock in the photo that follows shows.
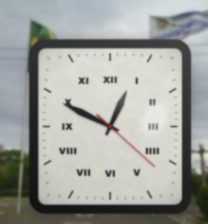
12:49:22
